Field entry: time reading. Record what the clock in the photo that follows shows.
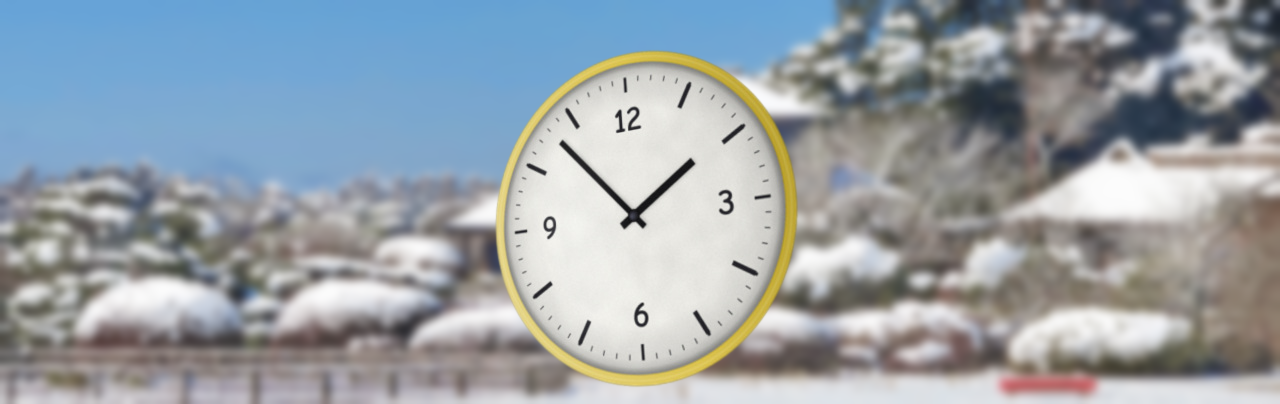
1:53
